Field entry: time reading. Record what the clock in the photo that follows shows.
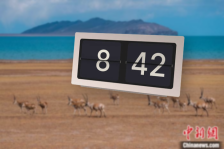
8:42
